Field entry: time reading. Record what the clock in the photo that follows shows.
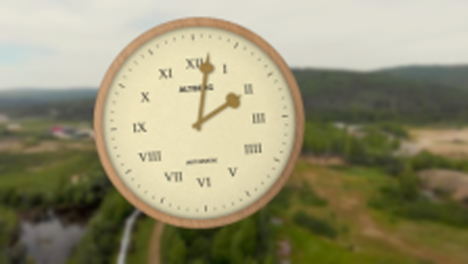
2:02
